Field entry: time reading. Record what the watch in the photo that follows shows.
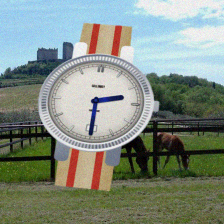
2:30
